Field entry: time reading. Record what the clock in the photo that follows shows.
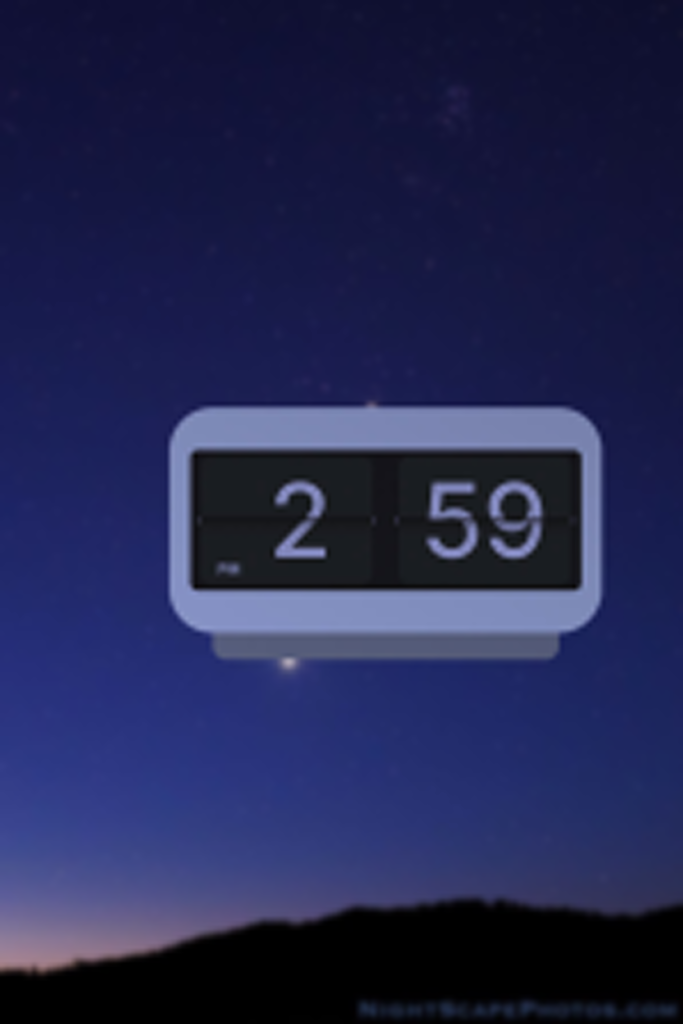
2:59
